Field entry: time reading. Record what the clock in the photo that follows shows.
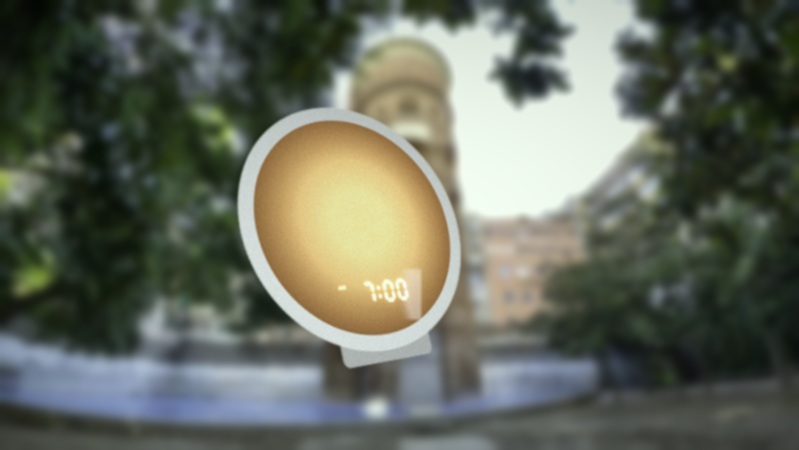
7:00
